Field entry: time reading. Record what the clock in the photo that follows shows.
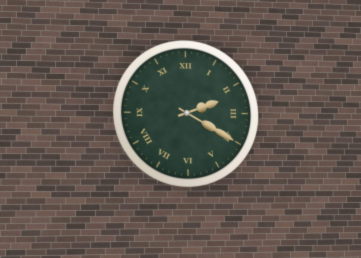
2:20
